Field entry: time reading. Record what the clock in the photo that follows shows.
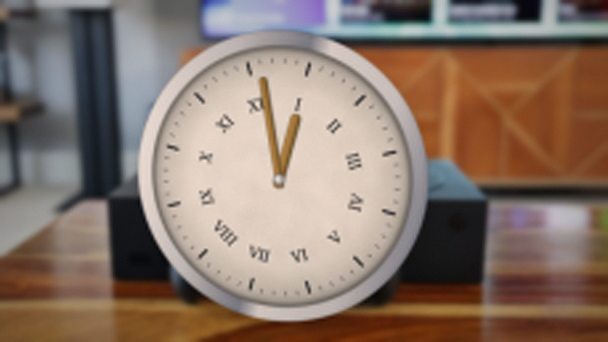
1:01
